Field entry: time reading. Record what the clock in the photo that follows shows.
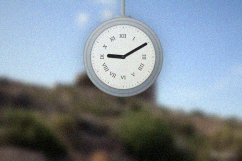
9:10
